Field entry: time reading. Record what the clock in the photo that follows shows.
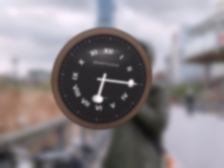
6:15
